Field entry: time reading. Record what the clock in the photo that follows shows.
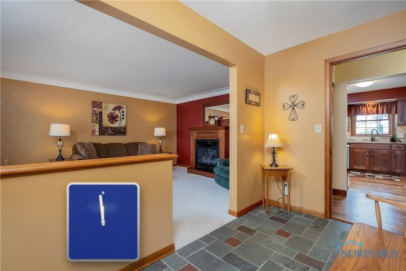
11:59
